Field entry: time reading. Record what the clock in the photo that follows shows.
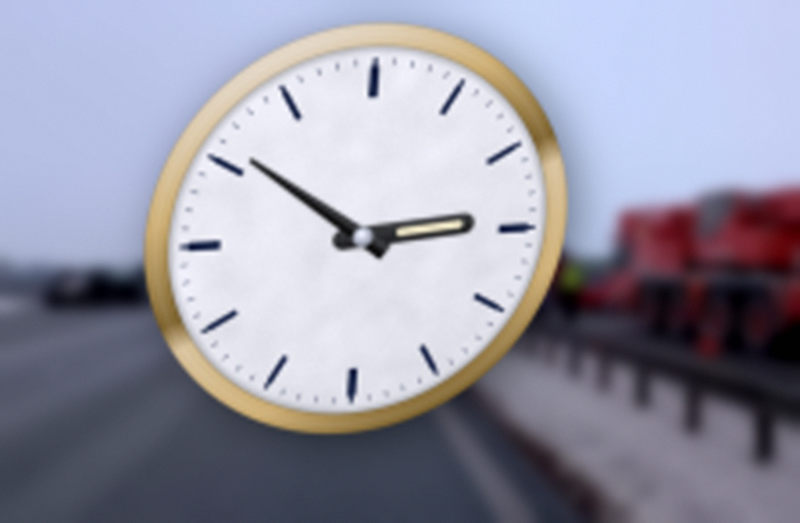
2:51
